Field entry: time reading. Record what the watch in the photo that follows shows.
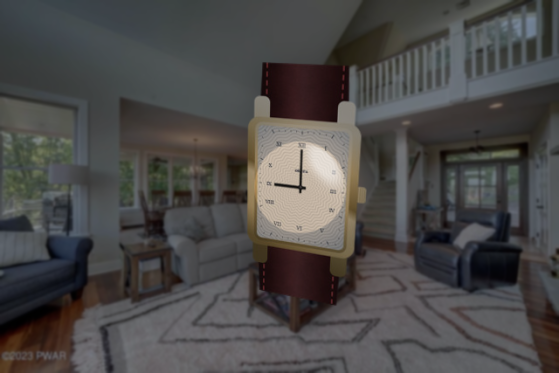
9:00
